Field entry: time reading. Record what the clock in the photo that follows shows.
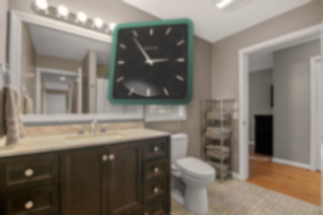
2:54
